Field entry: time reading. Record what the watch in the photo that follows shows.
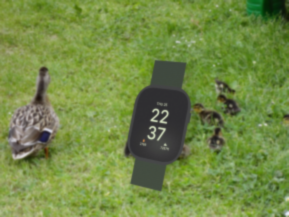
22:37
